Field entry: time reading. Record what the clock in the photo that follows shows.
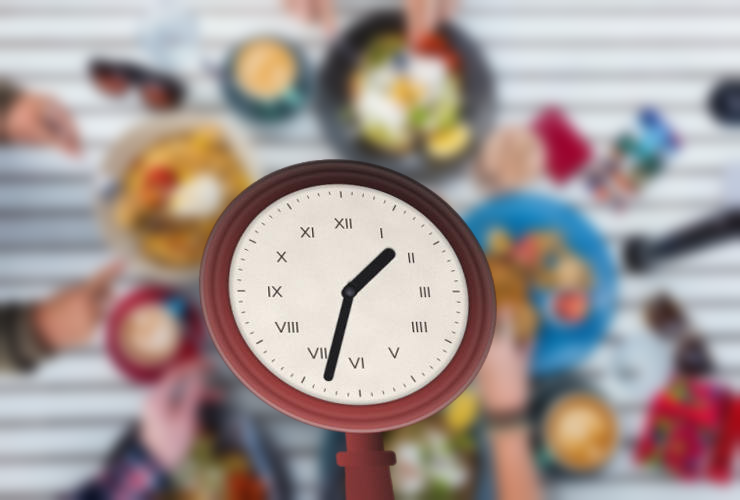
1:33
